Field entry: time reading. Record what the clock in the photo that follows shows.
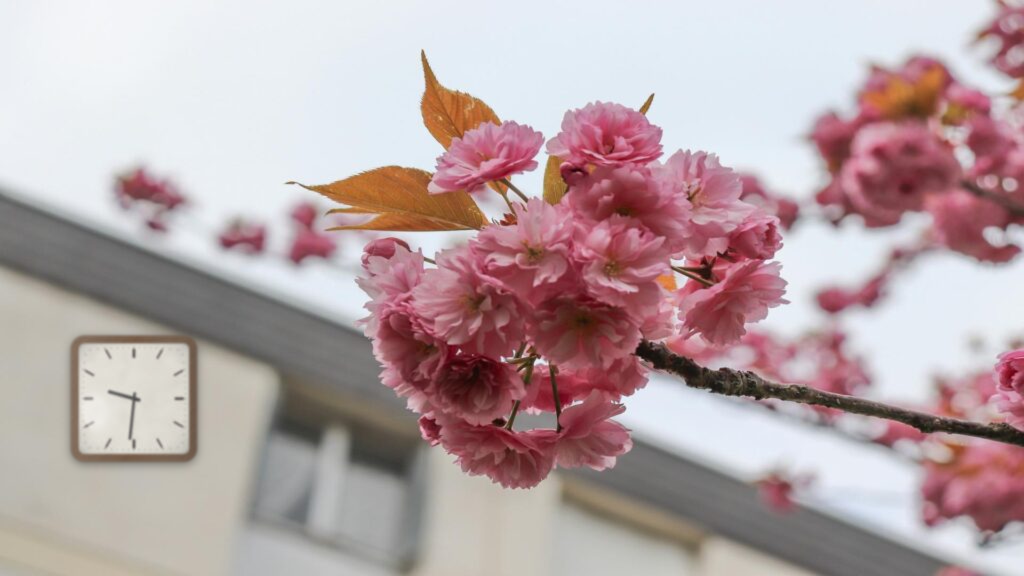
9:31
